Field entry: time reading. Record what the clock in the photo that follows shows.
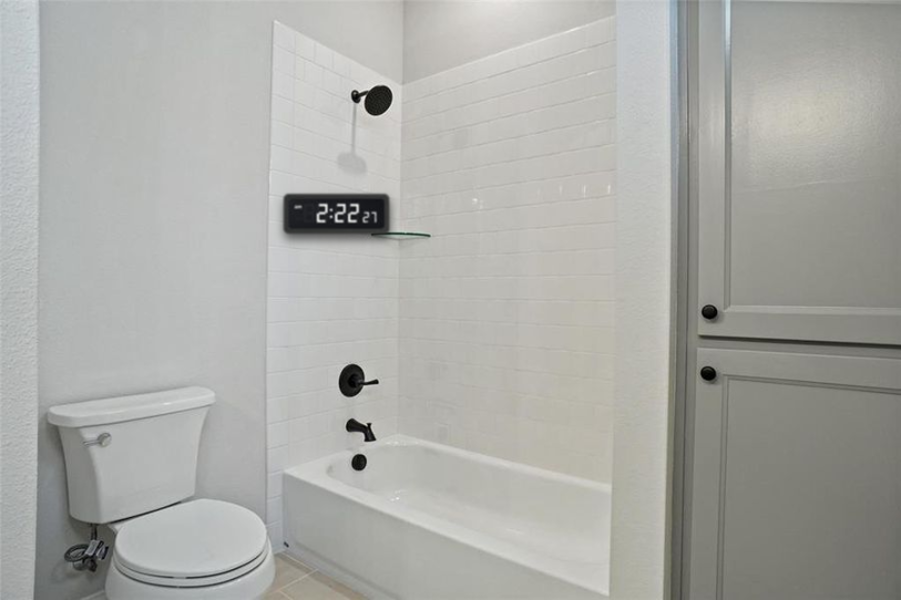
2:22:27
